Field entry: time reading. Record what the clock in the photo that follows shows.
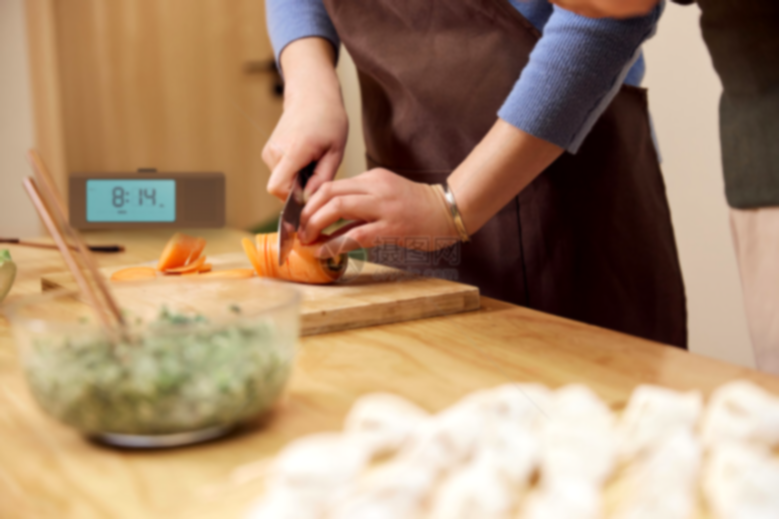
8:14
